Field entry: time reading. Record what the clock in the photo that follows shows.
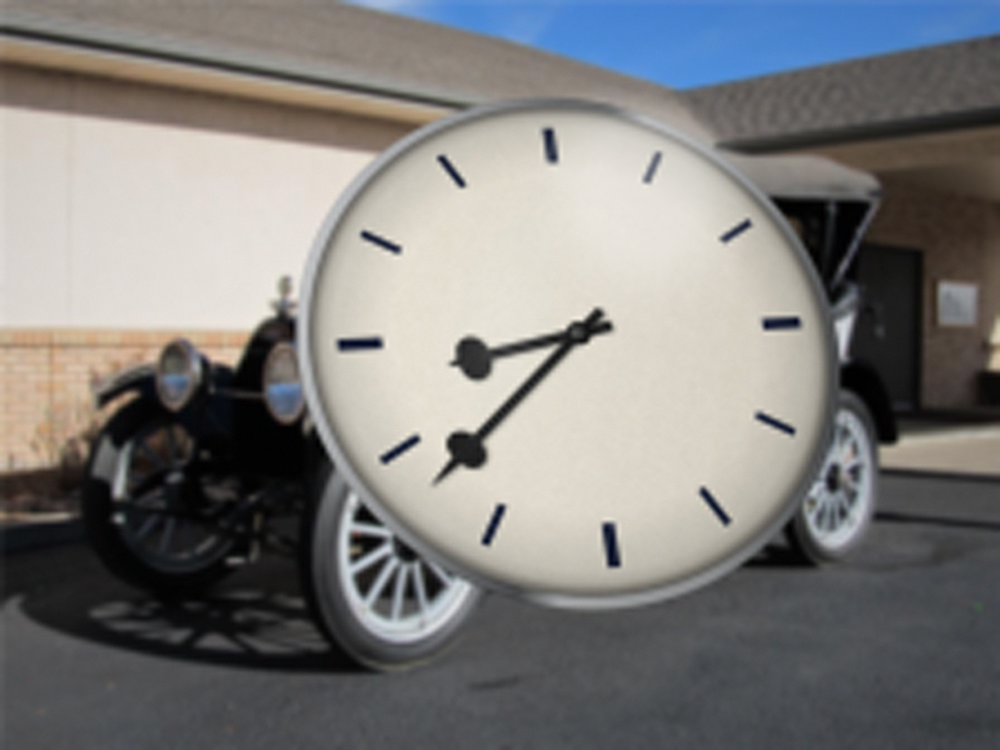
8:38
